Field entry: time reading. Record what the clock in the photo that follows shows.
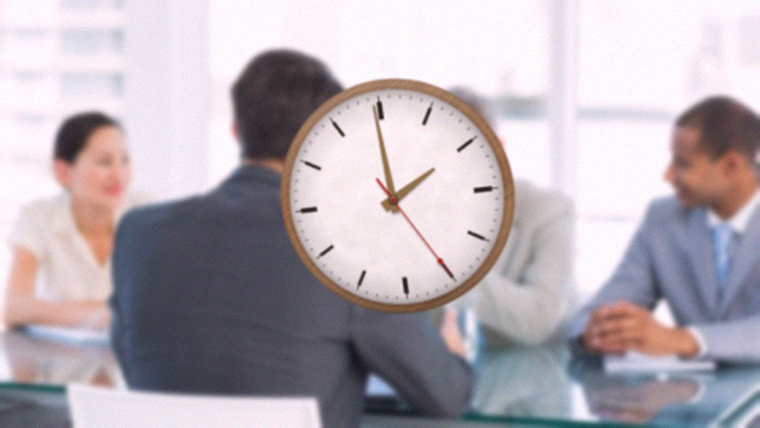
1:59:25
